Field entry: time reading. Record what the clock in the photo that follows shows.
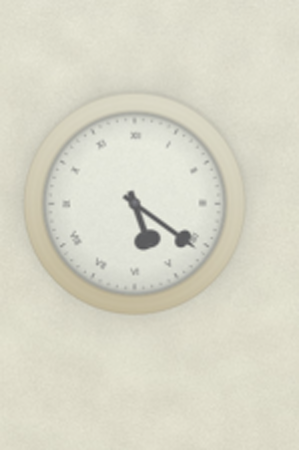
5:21
